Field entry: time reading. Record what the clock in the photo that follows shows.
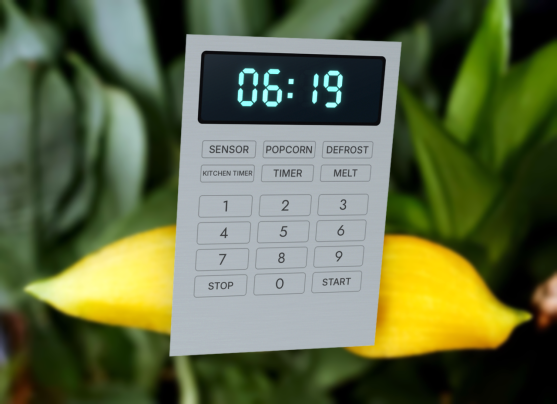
6:19
